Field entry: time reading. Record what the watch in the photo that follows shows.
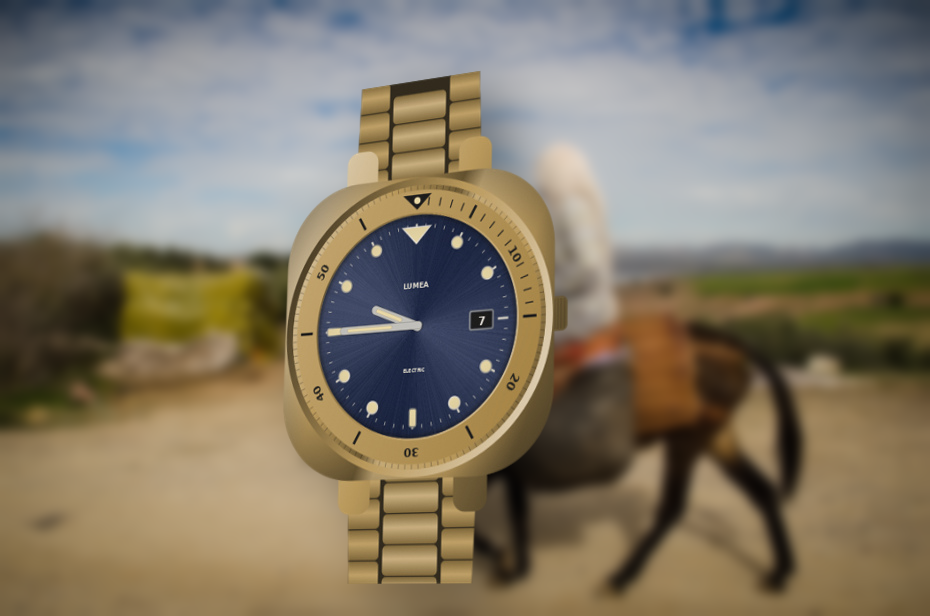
9:45
